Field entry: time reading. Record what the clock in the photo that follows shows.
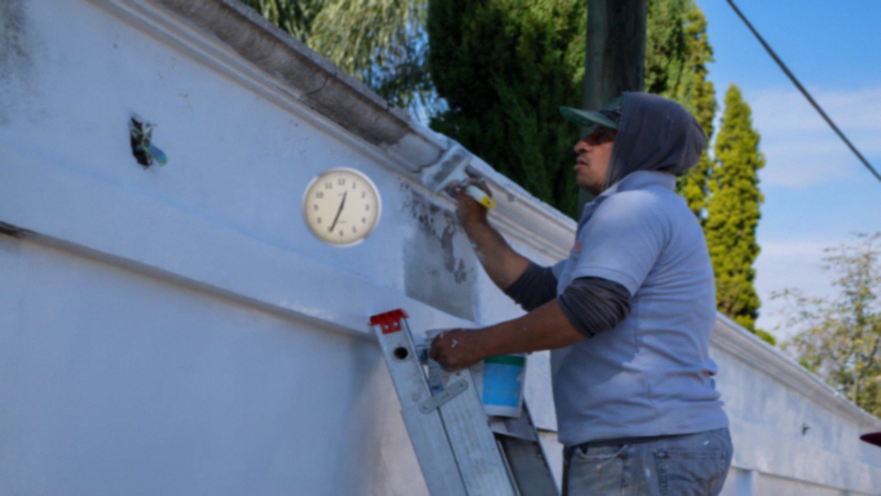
12:34
